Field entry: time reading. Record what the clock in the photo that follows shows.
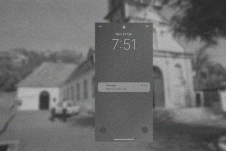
7:51
